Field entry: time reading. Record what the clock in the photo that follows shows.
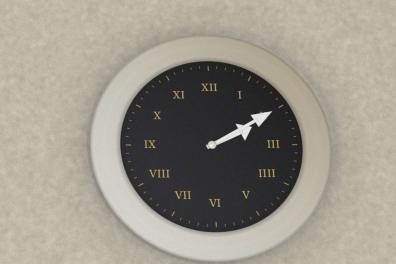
2:10
